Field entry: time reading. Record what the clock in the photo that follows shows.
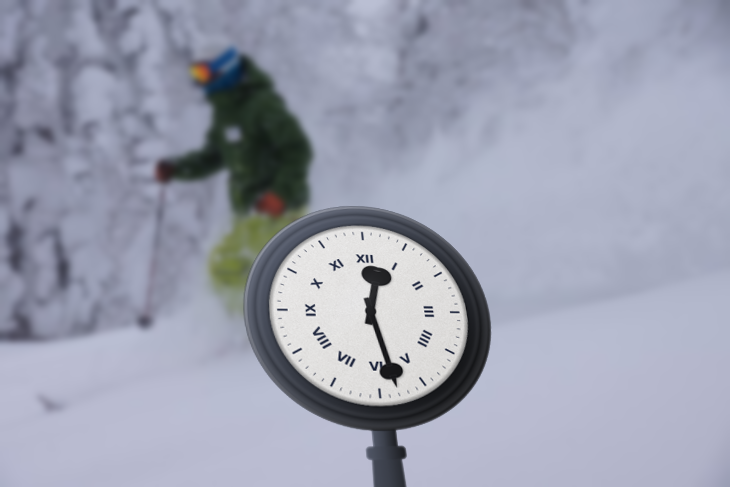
12:28
